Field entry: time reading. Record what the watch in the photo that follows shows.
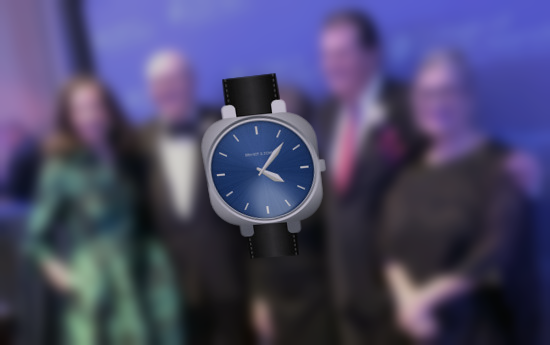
4:07
